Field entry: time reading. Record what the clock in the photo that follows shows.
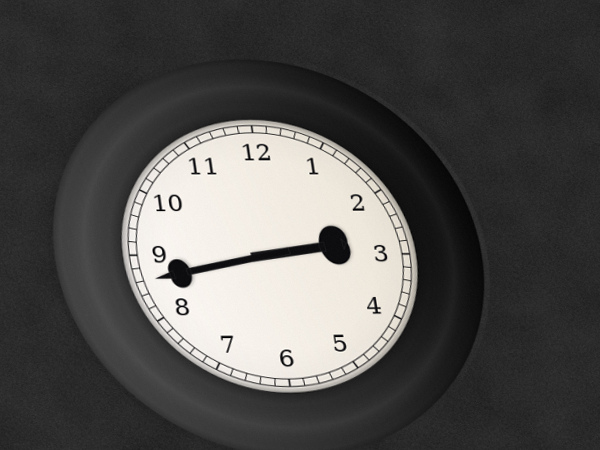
2:43
